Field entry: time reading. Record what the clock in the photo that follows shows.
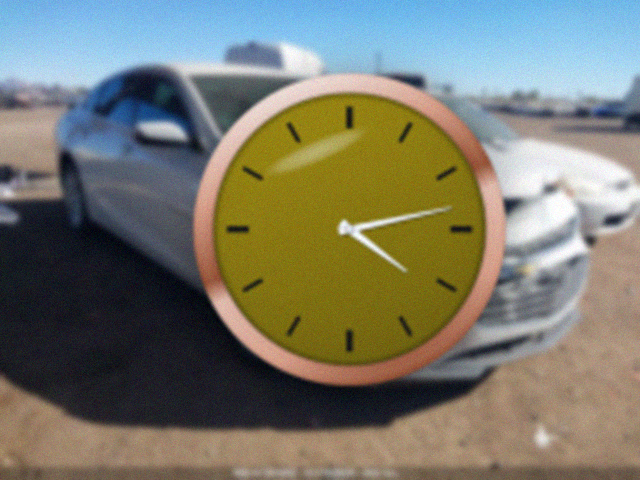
4:13
